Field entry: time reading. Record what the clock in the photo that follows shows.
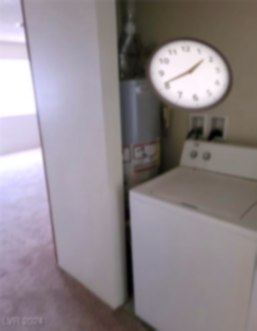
1:41
